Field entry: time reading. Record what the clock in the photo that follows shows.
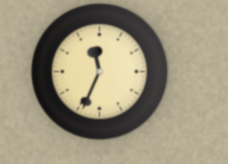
11:34
